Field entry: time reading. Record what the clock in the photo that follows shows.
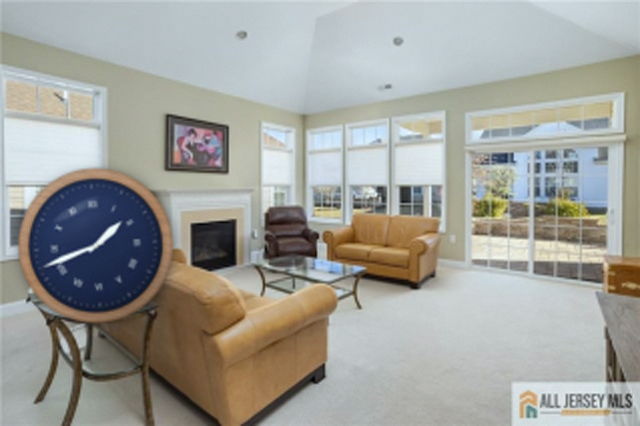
1:42
